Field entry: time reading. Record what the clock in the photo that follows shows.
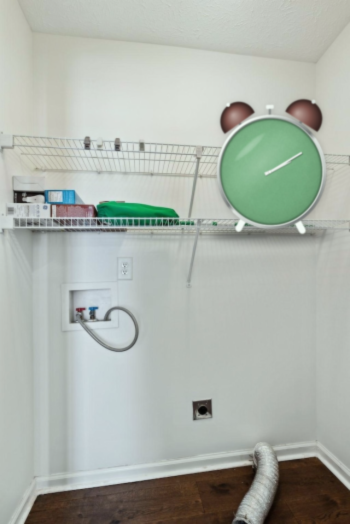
2:10
